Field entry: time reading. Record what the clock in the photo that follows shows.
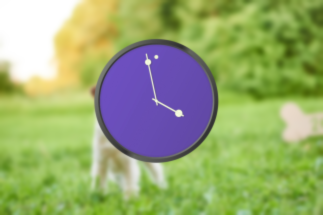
3:58
